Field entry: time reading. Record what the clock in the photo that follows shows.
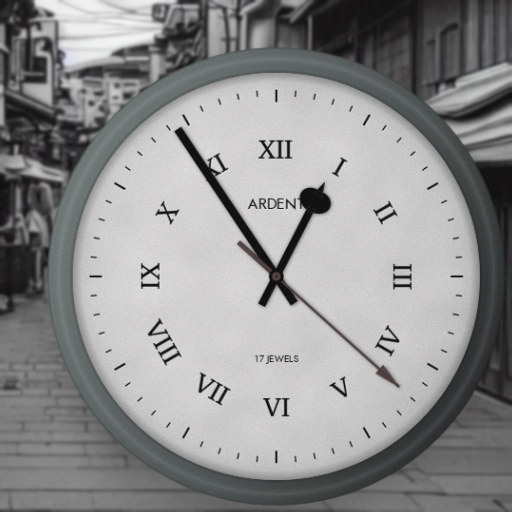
12:54:22
